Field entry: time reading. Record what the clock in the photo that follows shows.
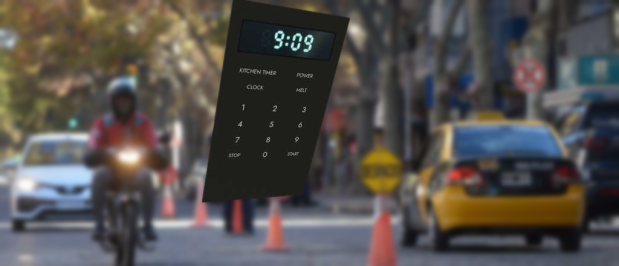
9:09
